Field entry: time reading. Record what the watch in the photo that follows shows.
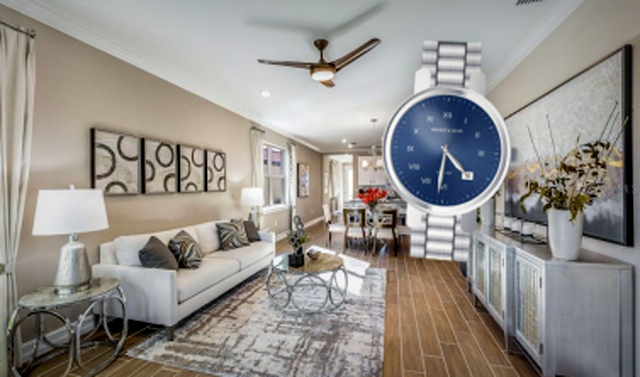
4:31
